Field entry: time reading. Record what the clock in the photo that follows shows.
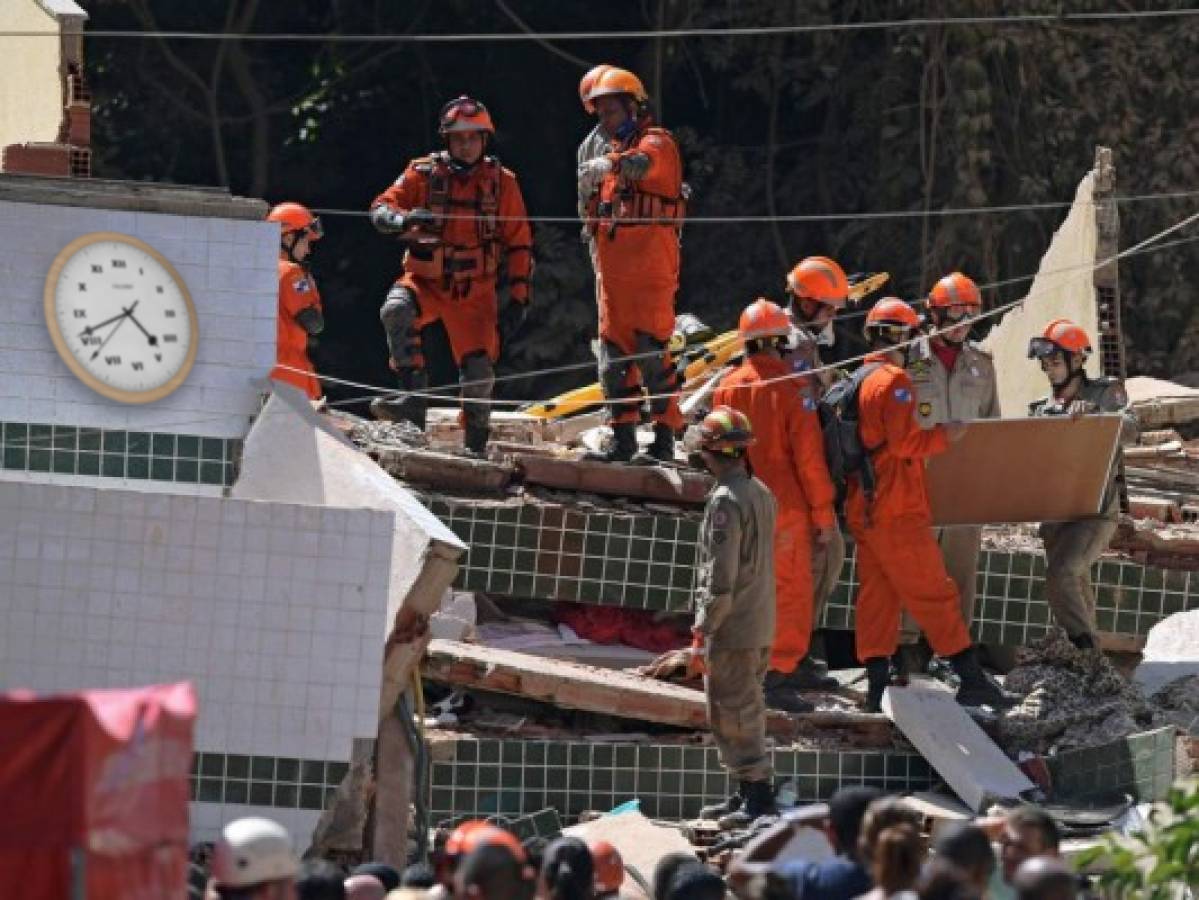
4:41:38
